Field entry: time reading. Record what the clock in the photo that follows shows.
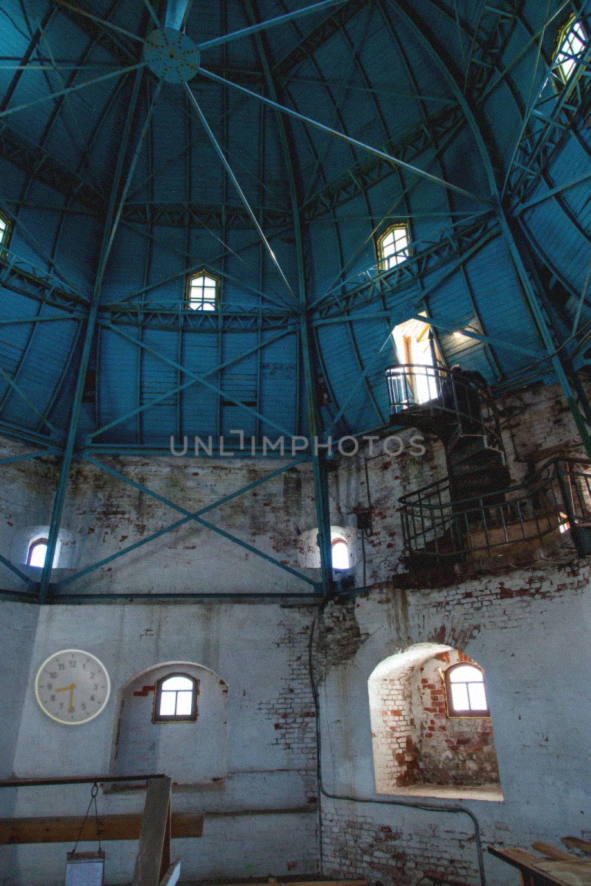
8:31
